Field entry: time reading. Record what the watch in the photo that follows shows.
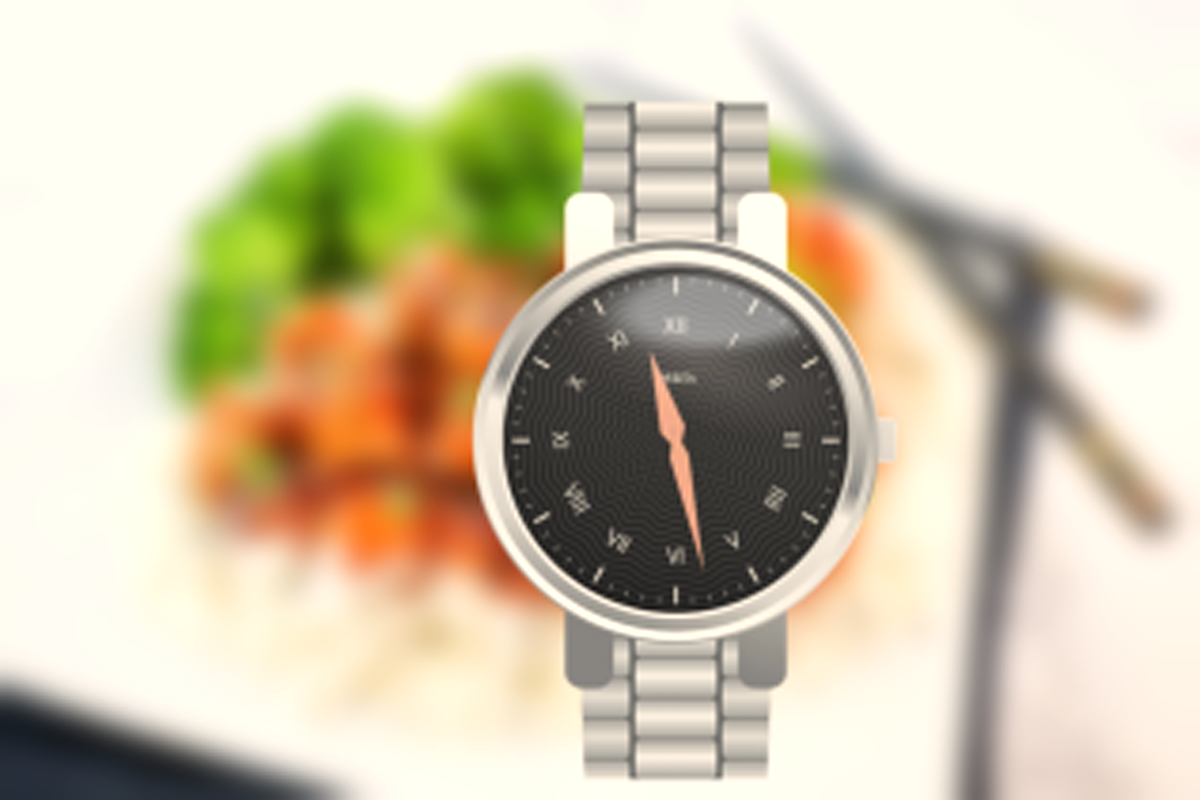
11:28
